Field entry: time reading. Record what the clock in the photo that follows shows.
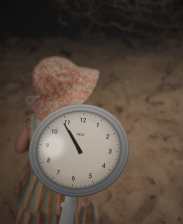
10:54
